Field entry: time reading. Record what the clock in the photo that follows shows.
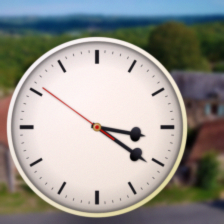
3:20:51
